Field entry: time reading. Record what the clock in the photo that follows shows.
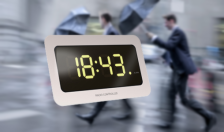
18:43
